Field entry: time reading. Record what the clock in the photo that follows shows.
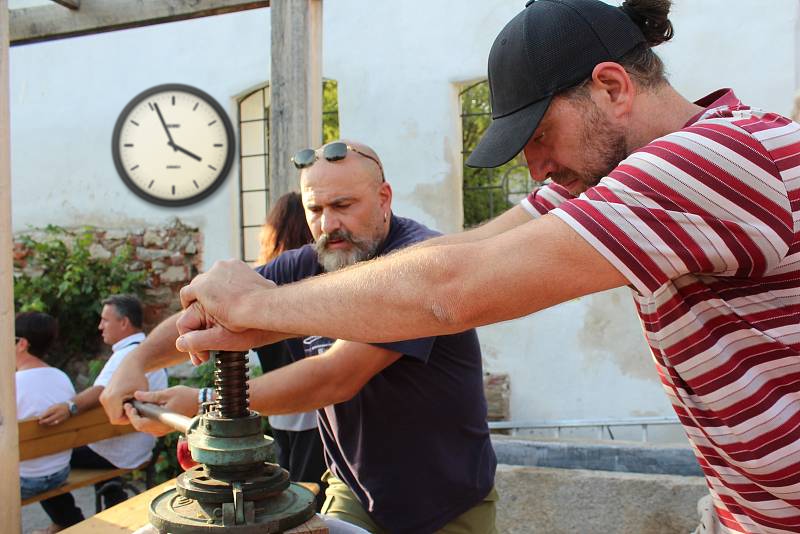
3:56
